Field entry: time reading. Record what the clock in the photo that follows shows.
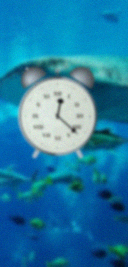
12:22
